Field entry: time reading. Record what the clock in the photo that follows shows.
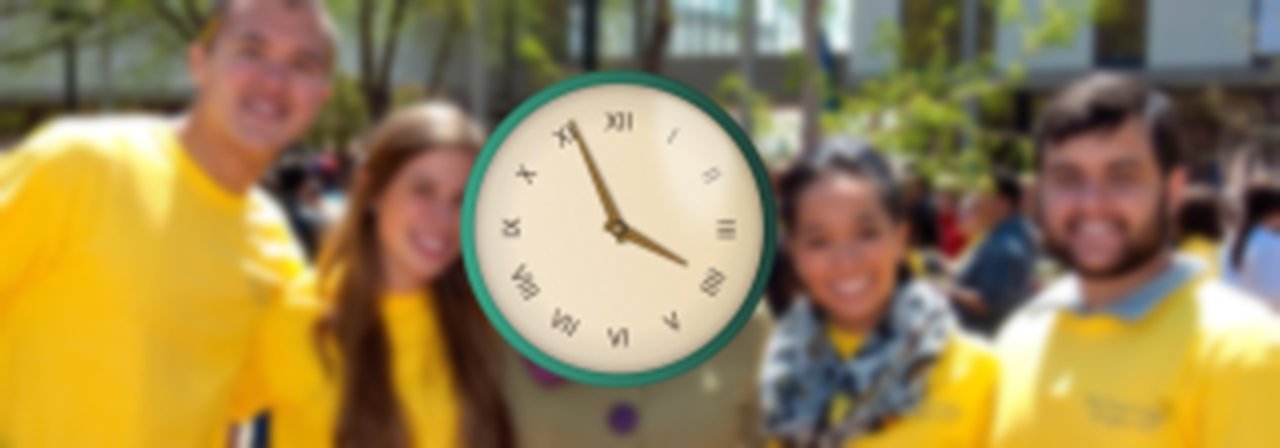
3:56
